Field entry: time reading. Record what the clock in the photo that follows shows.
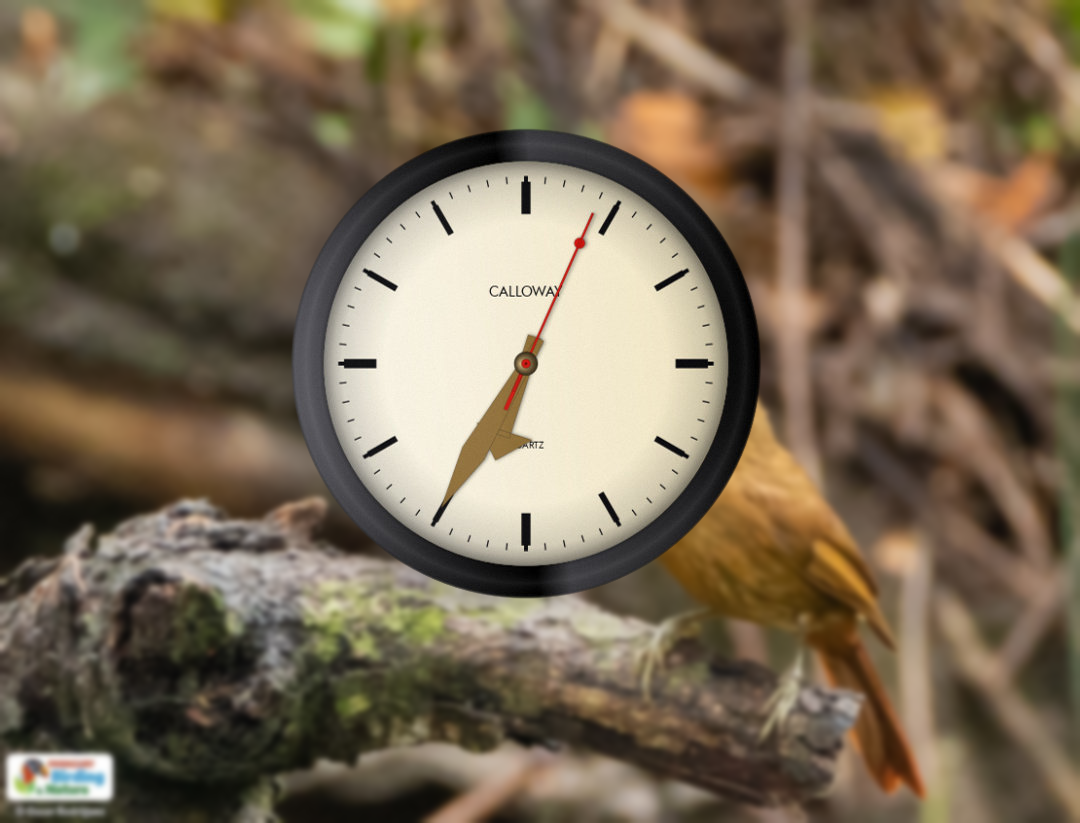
6:35:04
